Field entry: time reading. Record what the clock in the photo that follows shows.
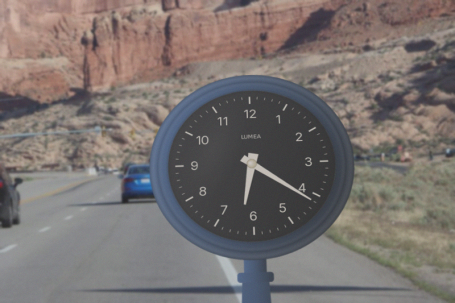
6:21
